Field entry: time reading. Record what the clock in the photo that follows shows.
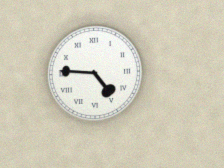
4:46
